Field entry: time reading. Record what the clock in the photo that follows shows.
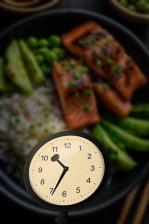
10:34
